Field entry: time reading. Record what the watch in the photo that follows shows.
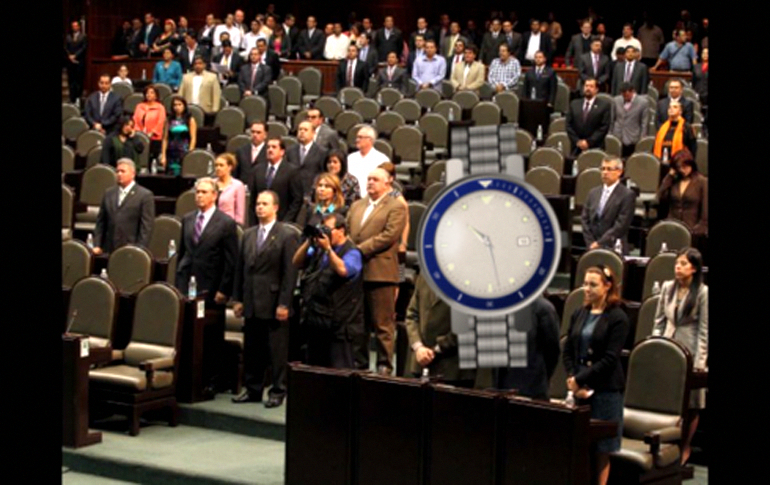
10:28
